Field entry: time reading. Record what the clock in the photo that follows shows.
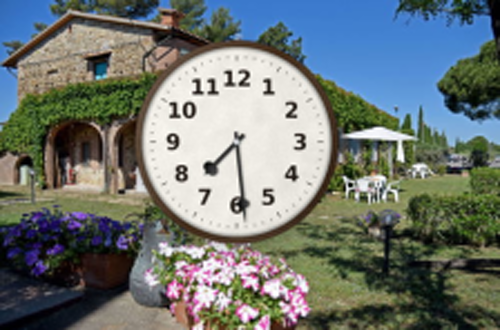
7:29
